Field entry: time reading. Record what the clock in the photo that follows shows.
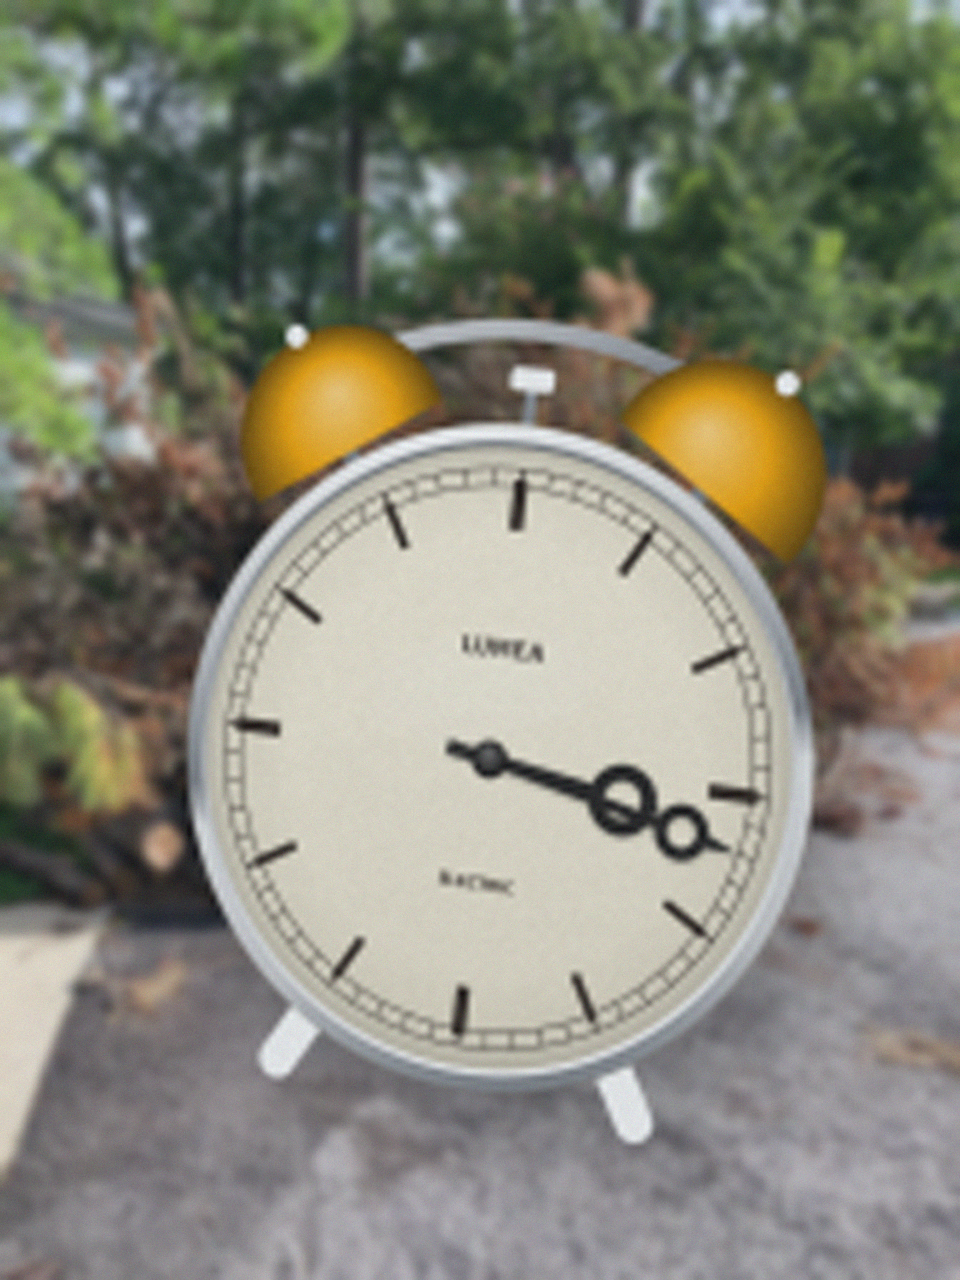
3:17
